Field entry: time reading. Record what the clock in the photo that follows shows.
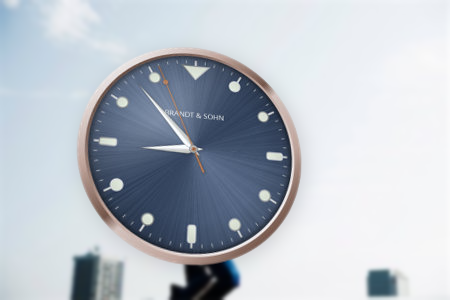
8:52:56
